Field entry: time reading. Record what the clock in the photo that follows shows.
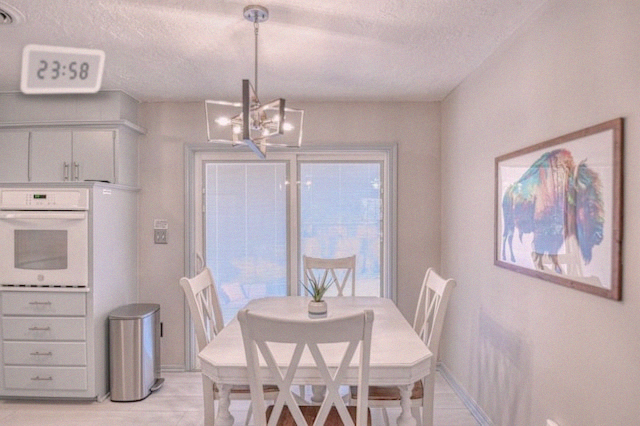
23:58
